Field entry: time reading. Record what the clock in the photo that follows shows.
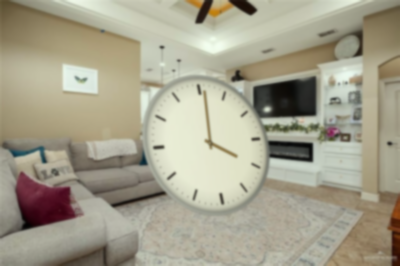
4:01
